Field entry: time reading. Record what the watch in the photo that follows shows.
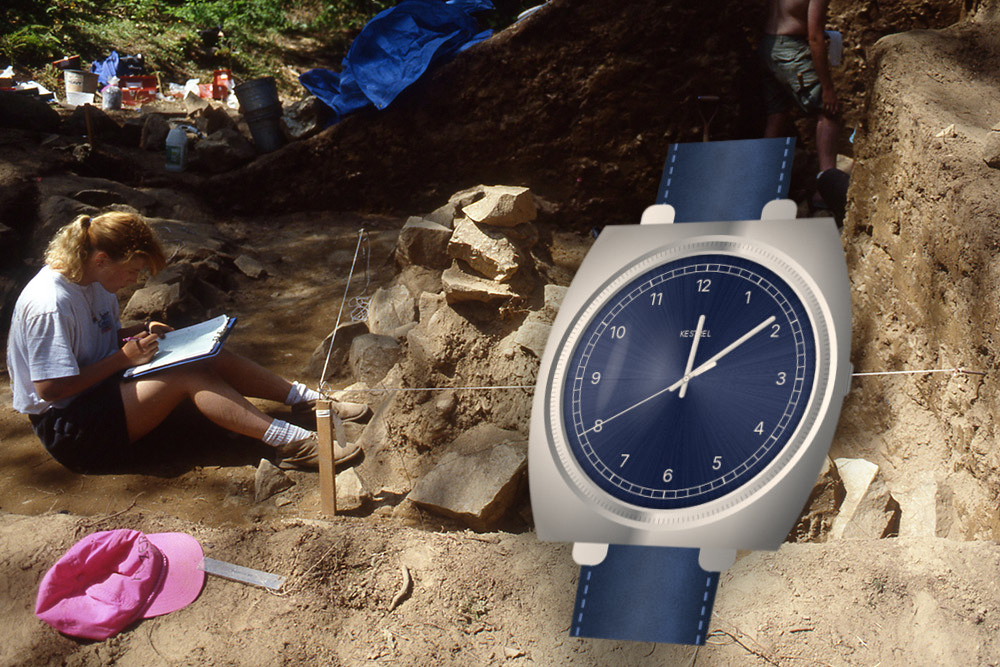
12:08:40
